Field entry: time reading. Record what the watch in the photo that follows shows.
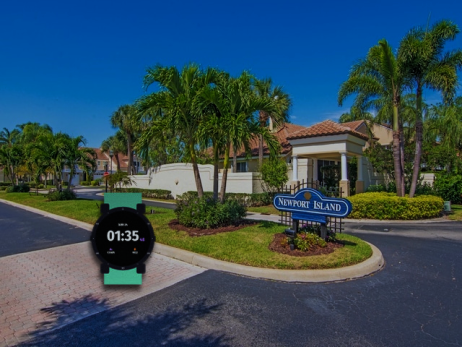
1:35
